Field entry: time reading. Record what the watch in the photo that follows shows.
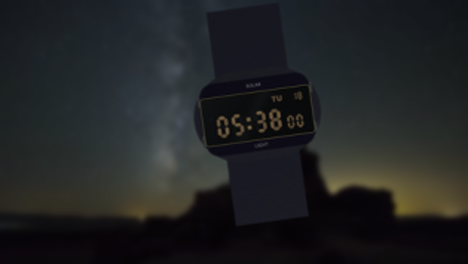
5:38:00
